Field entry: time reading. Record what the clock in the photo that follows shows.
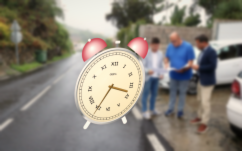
3:35
